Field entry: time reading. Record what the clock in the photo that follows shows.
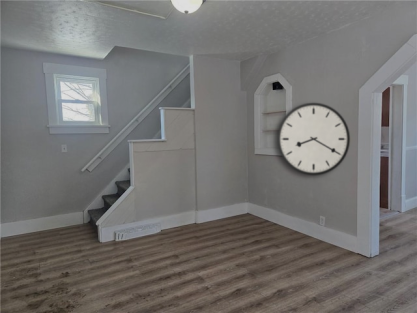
8:20
